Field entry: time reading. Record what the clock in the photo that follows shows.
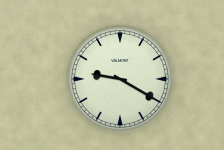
9:20
